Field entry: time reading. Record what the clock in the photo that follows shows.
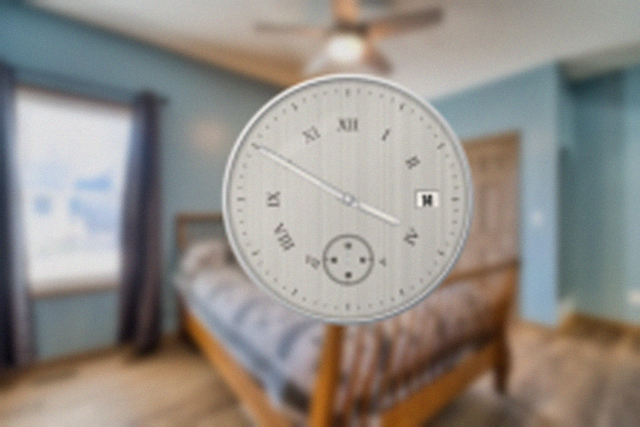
3:50
